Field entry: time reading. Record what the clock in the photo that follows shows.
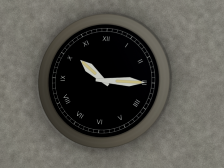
10:15
